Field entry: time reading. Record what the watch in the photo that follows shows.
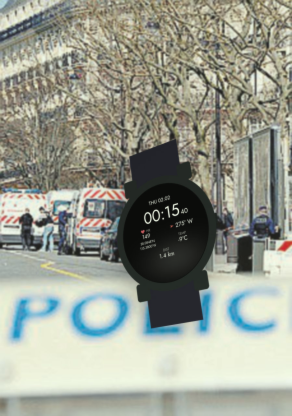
0:15
